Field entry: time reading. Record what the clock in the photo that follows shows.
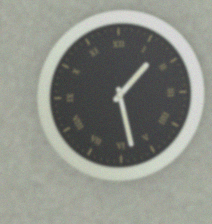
1:28
